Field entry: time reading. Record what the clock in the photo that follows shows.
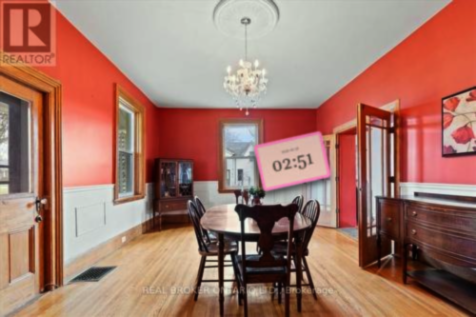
2:51
